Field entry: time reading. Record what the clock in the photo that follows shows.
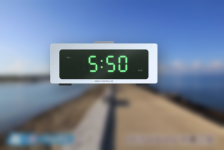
5:50
